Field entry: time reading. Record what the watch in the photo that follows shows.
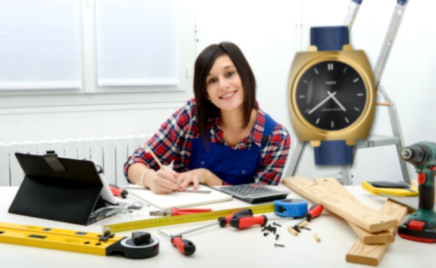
4:39
